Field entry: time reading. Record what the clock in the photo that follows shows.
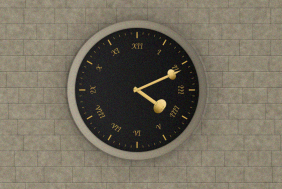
4:11
